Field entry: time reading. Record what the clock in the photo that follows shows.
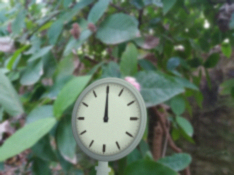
12:00
